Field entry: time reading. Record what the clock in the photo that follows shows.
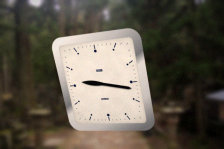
9:17
